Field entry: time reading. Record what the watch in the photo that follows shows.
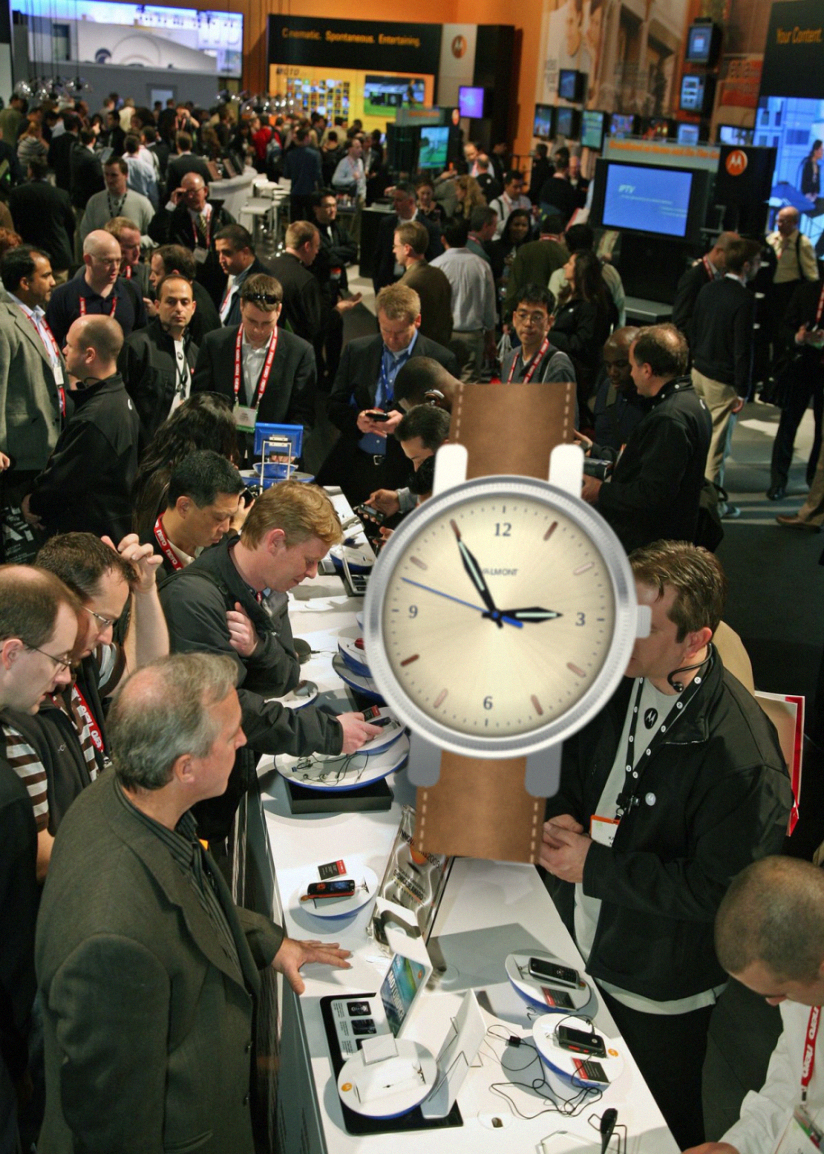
2:54:48
